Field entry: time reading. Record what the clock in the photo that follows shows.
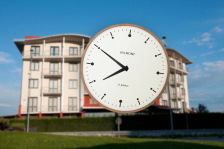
7:50
